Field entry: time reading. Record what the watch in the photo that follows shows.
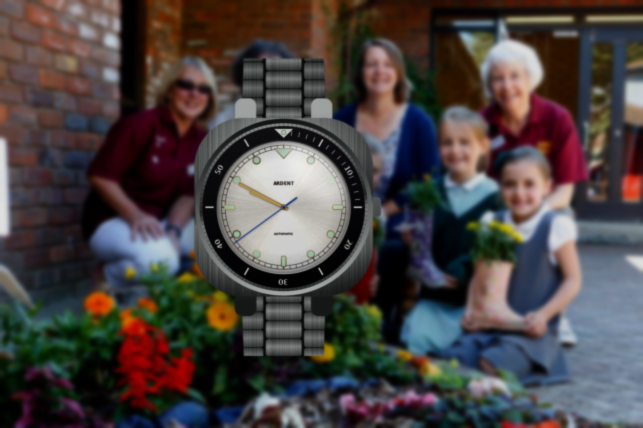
9:49:39
